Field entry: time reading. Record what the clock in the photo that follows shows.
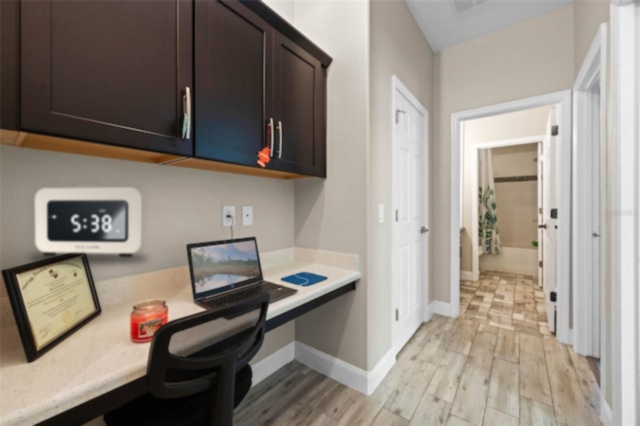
5:38
